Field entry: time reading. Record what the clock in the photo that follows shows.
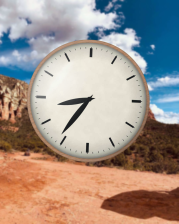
8:36
